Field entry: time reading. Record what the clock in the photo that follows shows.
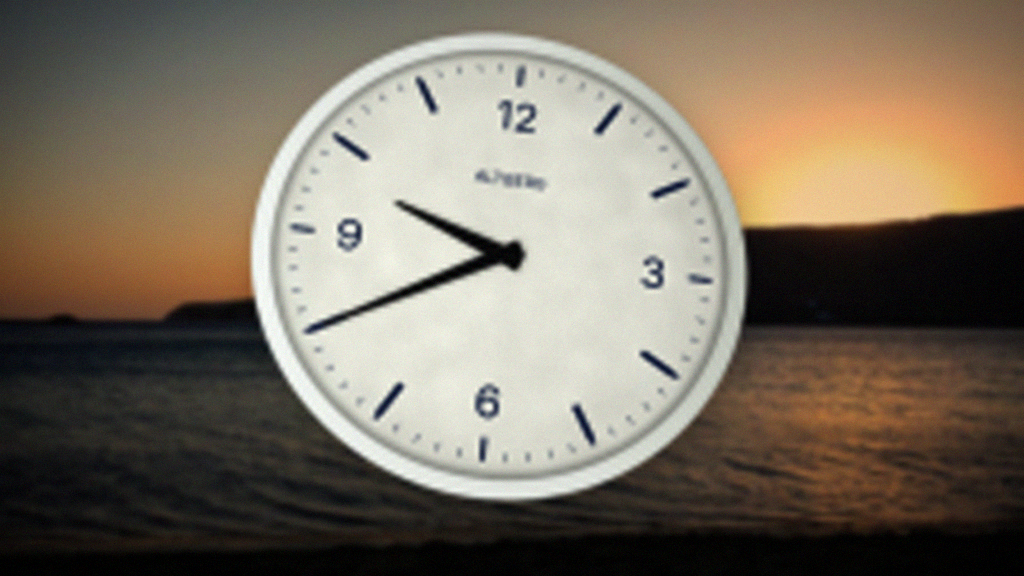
9:40
